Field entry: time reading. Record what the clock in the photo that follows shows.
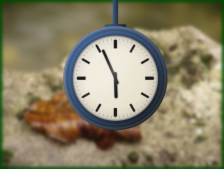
5:56
